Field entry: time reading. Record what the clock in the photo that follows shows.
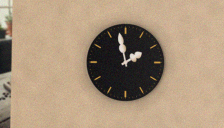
1:58
